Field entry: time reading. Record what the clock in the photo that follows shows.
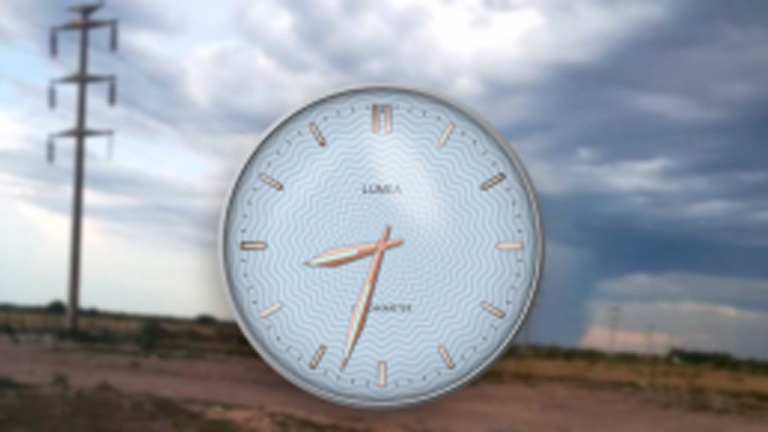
8:33
